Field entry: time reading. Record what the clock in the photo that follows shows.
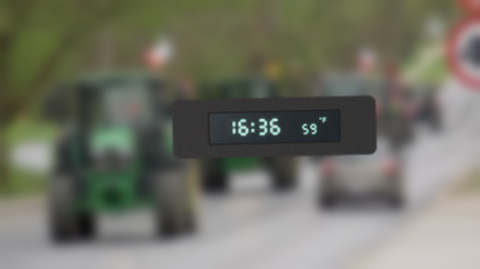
16:36
